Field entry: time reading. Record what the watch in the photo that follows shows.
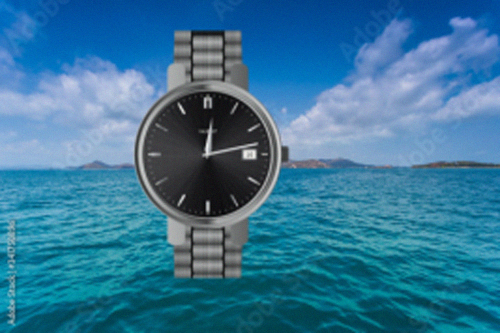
12:13
